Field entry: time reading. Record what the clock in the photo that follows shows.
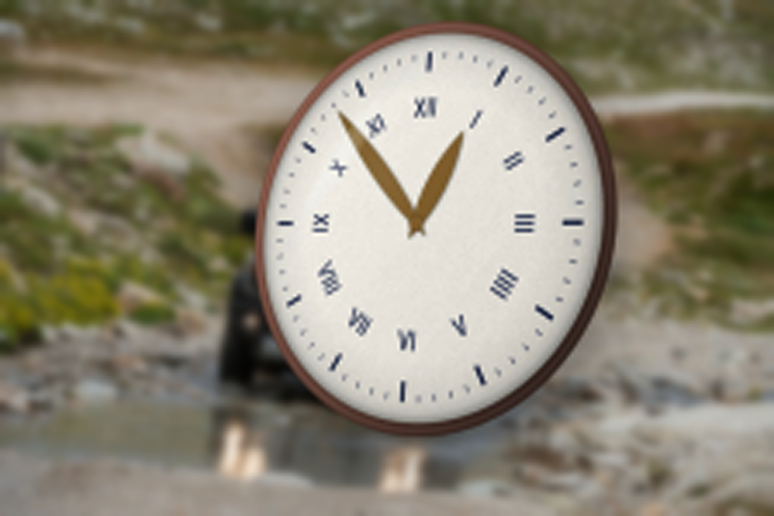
12:53
